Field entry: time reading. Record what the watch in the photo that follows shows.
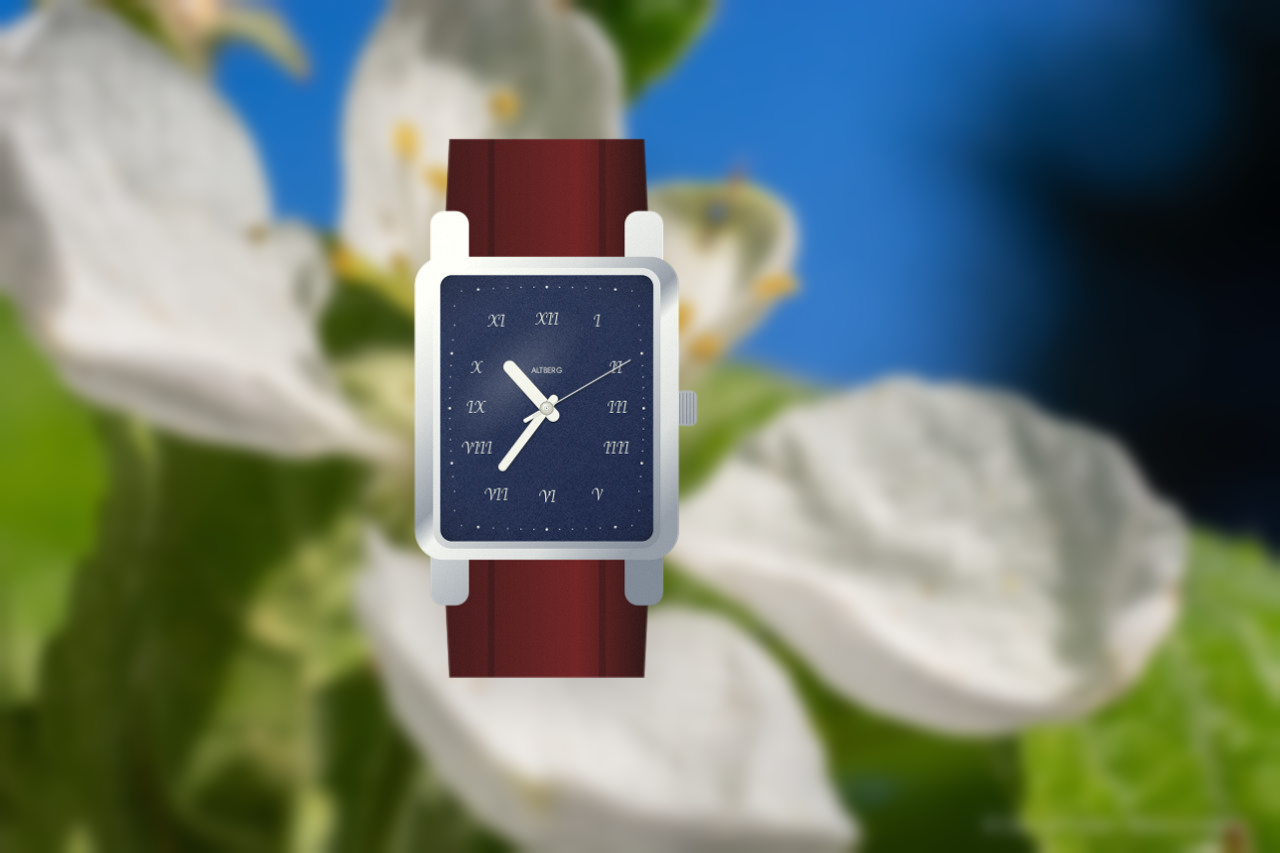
10:36:10
